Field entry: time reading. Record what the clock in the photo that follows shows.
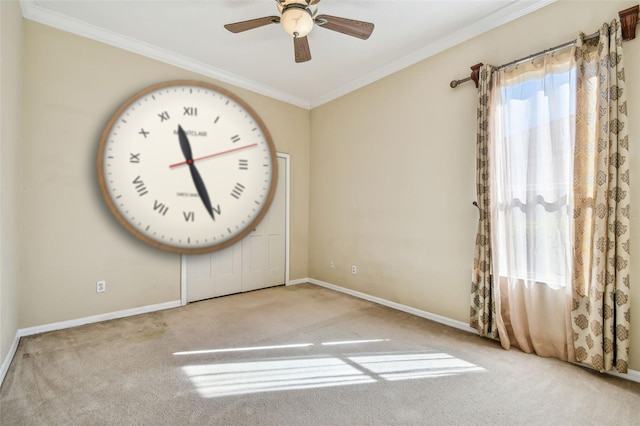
11:26:12
